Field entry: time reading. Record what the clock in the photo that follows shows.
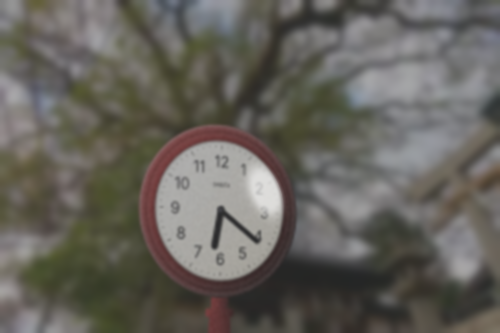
6:21
